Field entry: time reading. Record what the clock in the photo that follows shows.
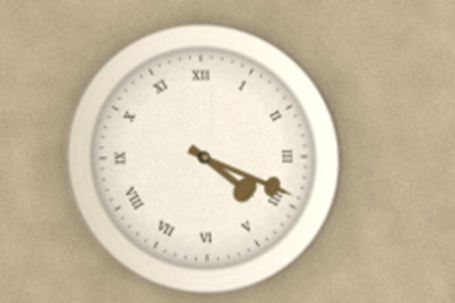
4:19
